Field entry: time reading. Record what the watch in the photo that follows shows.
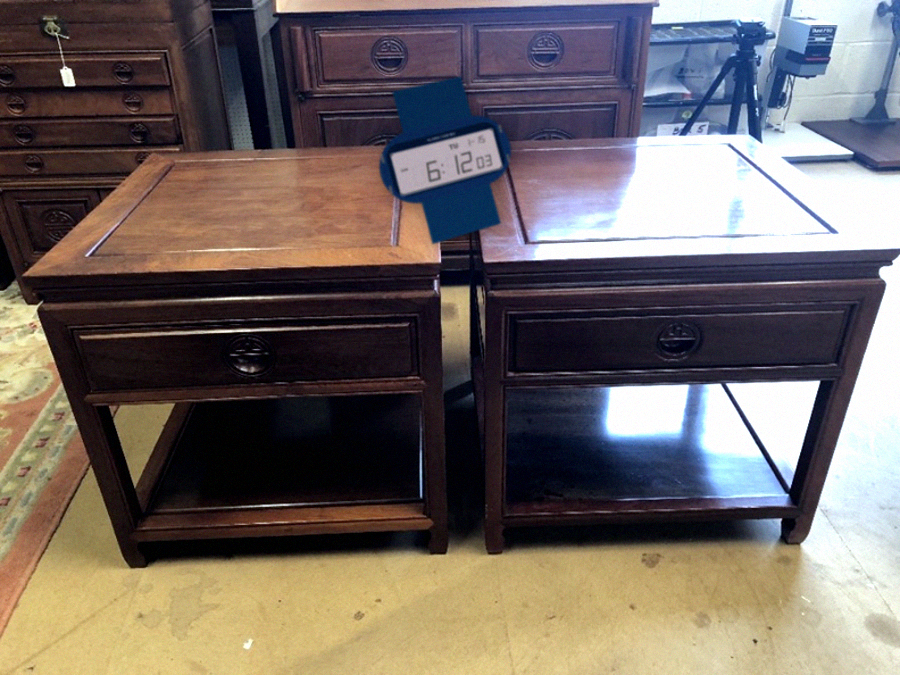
6:12:03
